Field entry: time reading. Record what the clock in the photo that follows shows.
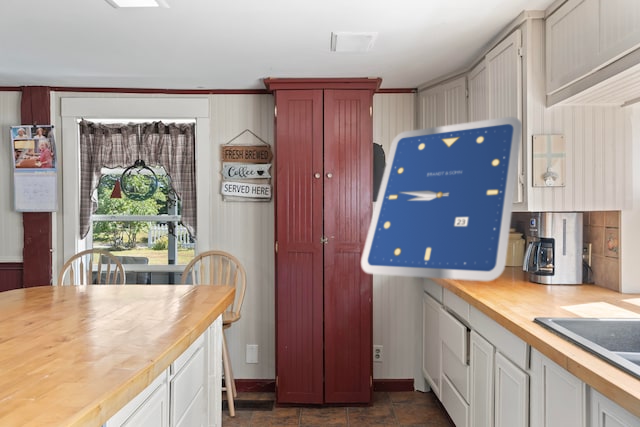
8:46
